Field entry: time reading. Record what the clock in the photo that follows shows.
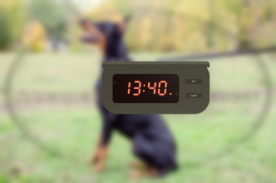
13:40
